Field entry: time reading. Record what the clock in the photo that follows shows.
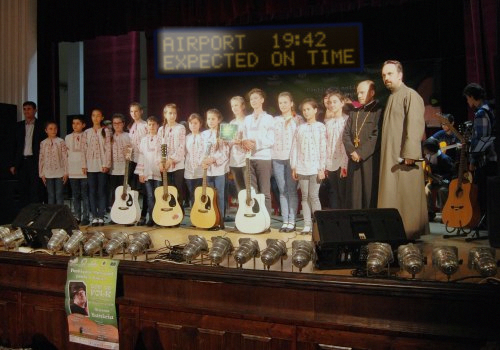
19:42
